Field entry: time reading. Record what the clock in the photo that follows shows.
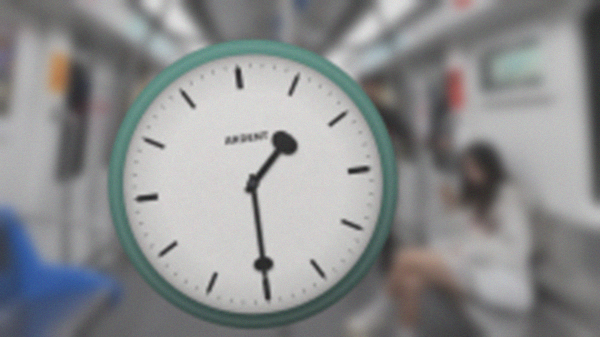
1:30
